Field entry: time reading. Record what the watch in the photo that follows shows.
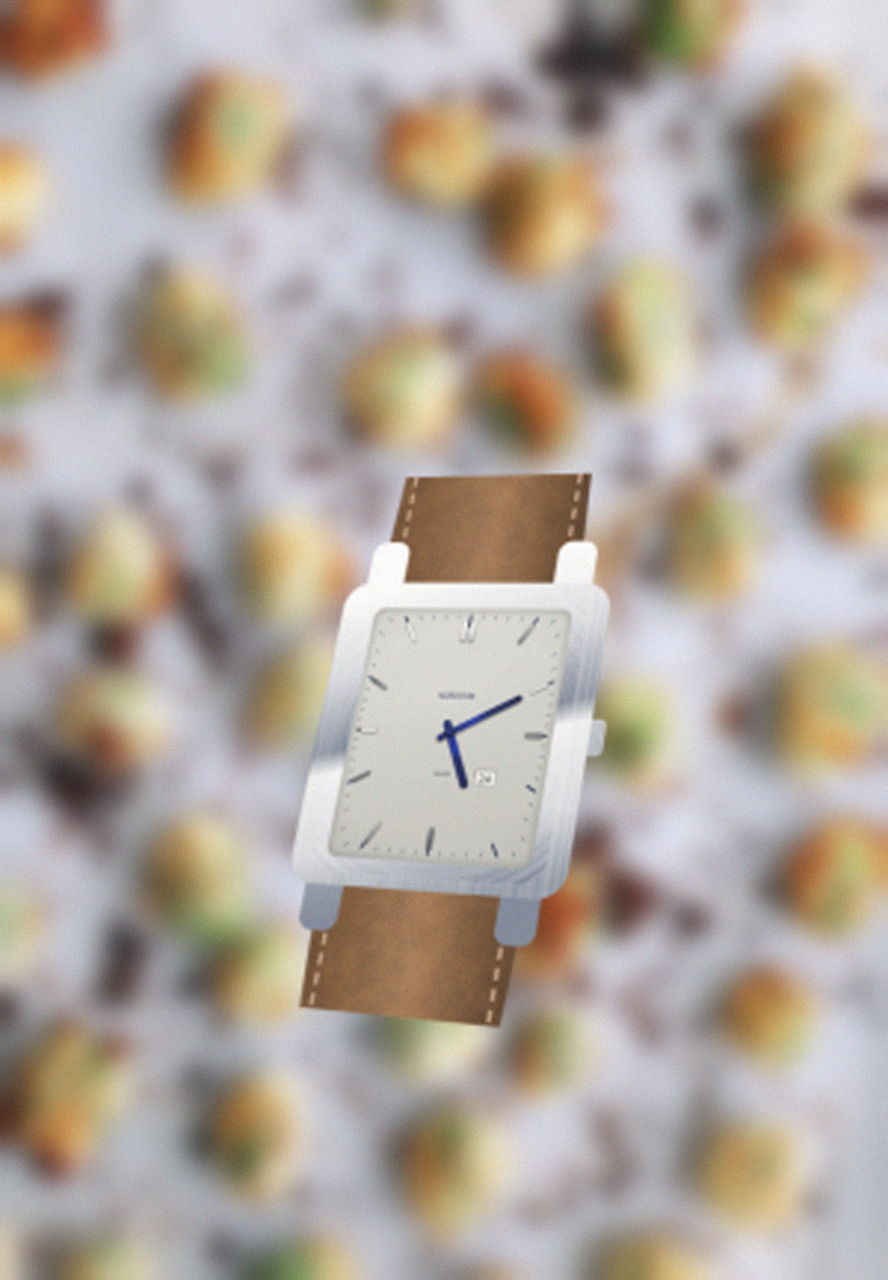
5:10
